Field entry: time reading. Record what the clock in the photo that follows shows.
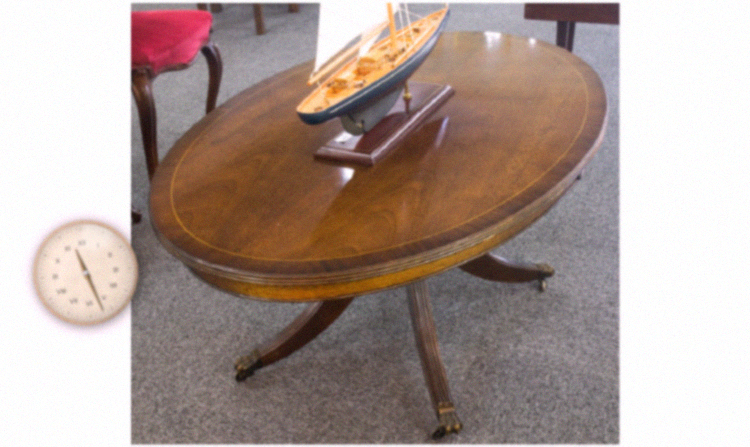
11:27
